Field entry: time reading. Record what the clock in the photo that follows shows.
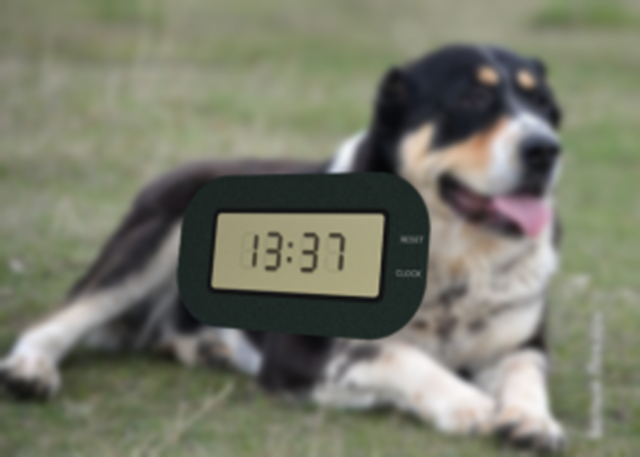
13:37
